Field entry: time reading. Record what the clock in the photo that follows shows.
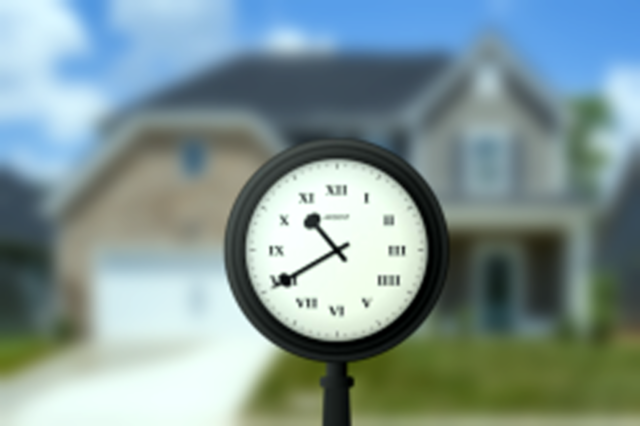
10:40
